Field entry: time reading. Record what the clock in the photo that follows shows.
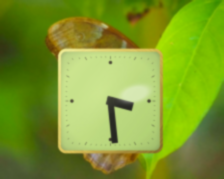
3:29
